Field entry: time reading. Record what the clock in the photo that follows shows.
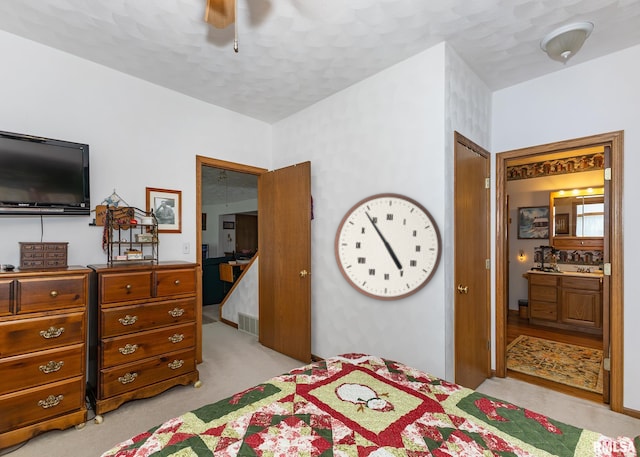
4:54
